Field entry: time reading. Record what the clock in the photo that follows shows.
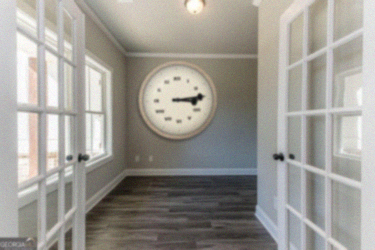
3:14
